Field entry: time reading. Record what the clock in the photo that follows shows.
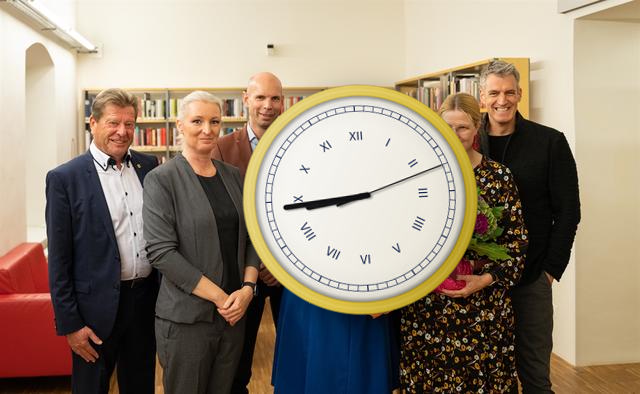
8:44:12
